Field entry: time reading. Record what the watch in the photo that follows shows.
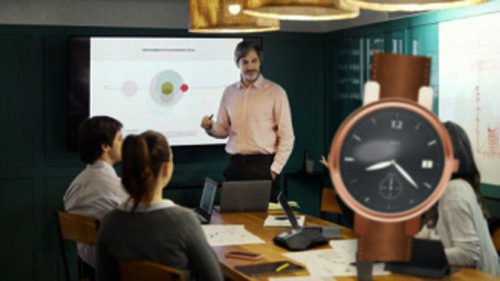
8:22
